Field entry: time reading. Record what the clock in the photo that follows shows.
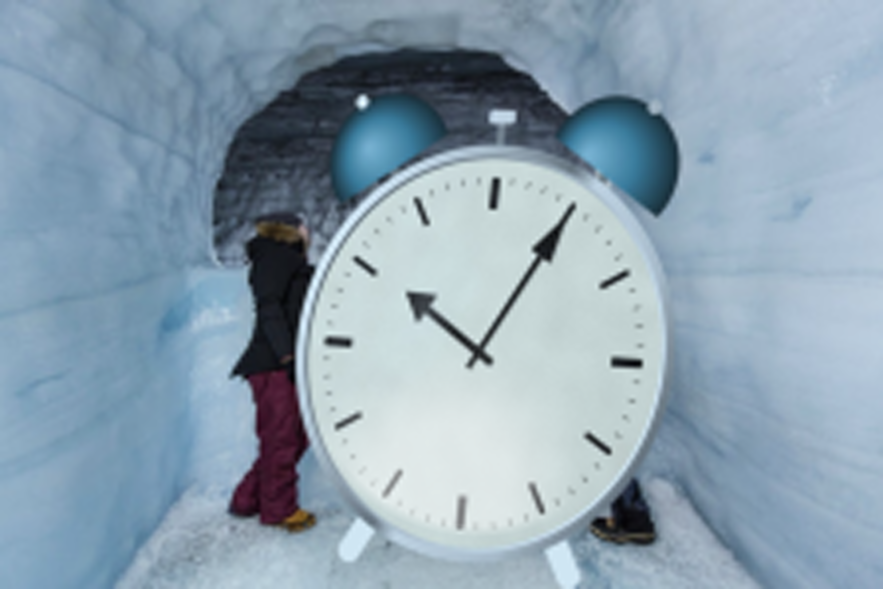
10:05
